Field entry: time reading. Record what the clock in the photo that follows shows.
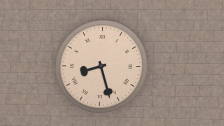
8:27
